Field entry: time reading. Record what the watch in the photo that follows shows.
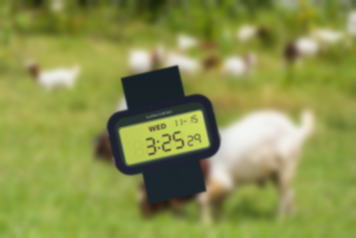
3:25:29
